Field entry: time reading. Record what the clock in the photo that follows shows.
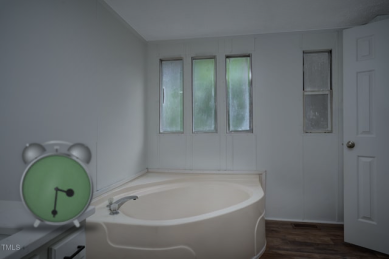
3:31
